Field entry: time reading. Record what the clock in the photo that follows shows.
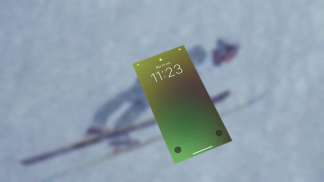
11:23
